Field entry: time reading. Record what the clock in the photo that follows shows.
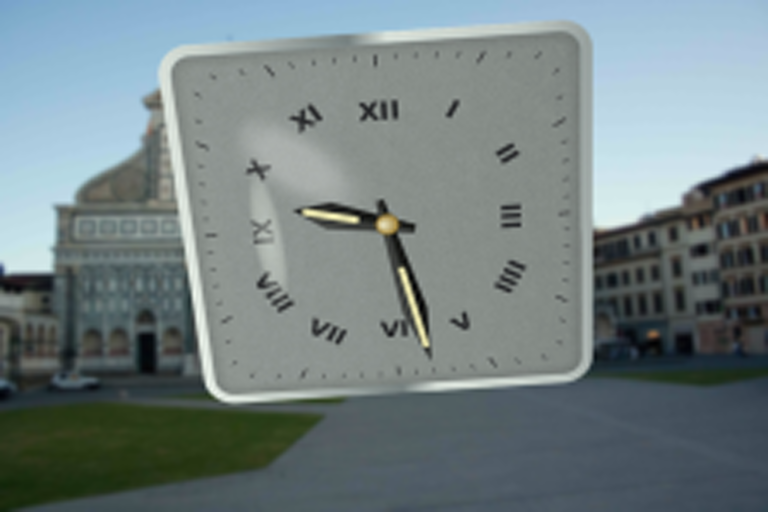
9:28
